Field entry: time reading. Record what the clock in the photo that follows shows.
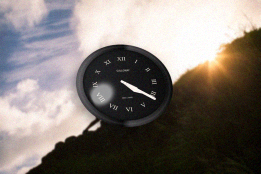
4:21
